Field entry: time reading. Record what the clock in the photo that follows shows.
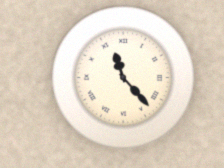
11:23
